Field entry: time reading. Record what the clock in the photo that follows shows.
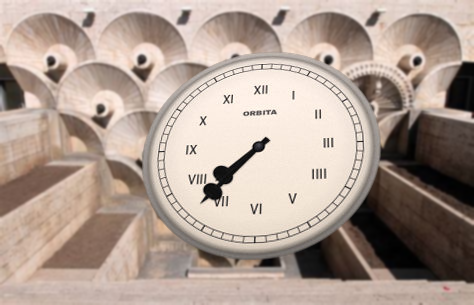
7:37
